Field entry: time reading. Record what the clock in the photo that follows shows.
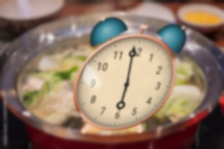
5:59
